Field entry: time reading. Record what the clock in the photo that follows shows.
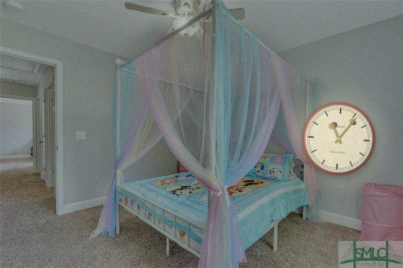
11:06
